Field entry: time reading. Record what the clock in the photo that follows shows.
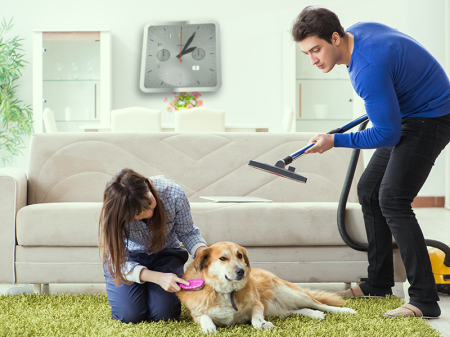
2:05
